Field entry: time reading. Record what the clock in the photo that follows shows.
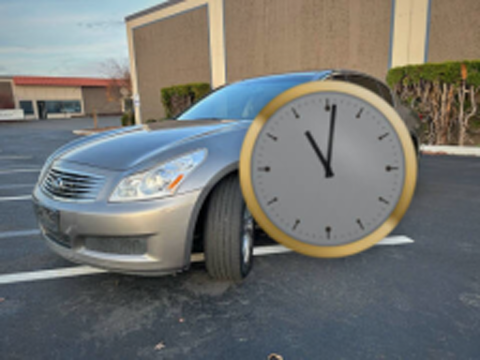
11:01
